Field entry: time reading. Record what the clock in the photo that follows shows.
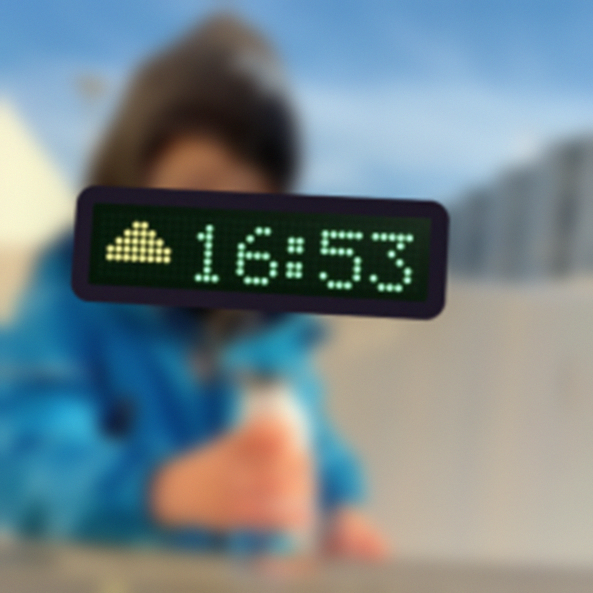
16:53
